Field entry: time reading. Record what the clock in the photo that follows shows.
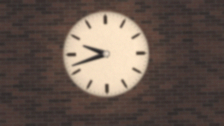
9:42
